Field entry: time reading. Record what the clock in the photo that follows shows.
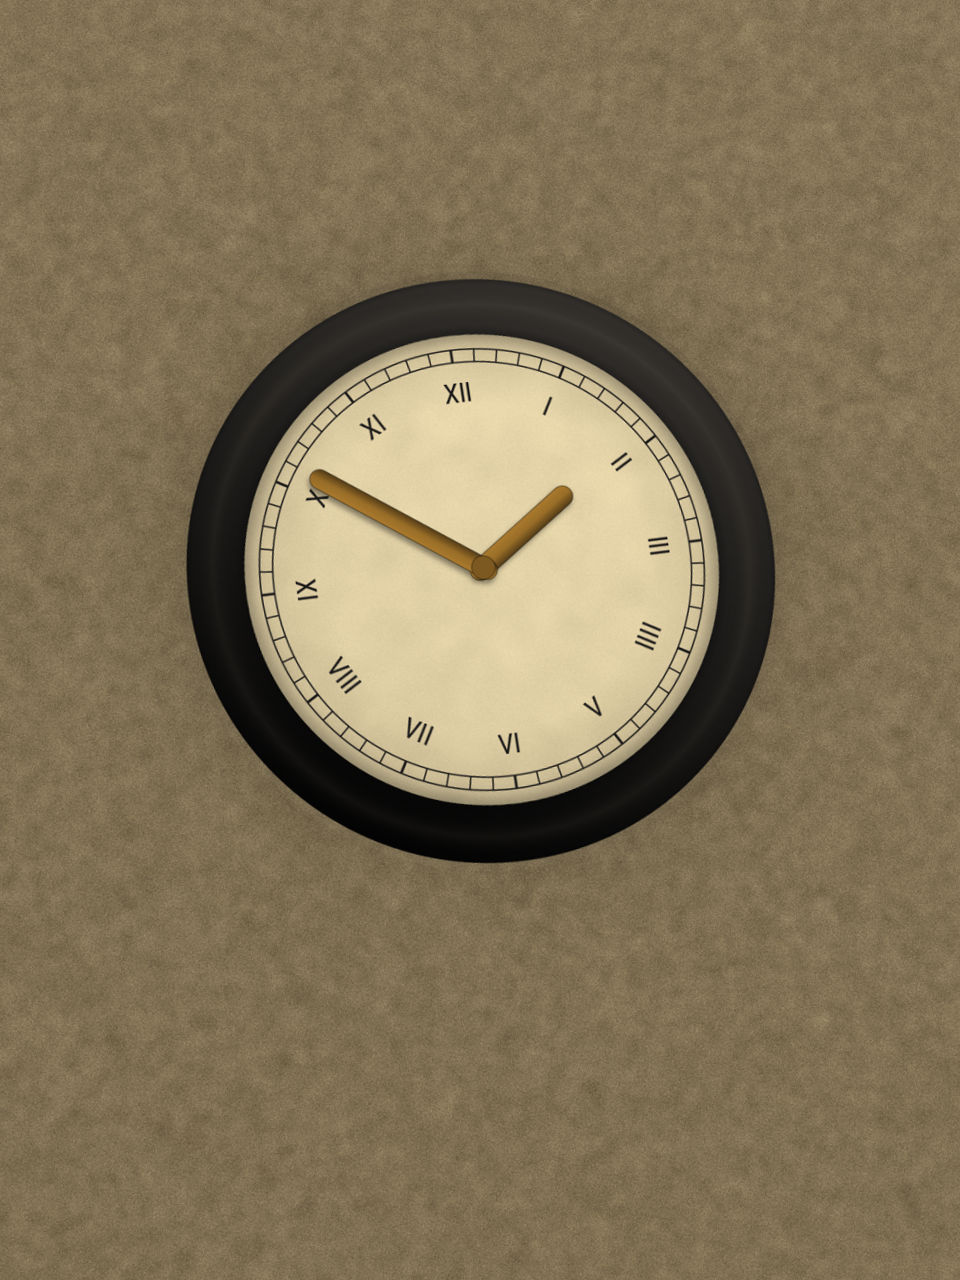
1:51
